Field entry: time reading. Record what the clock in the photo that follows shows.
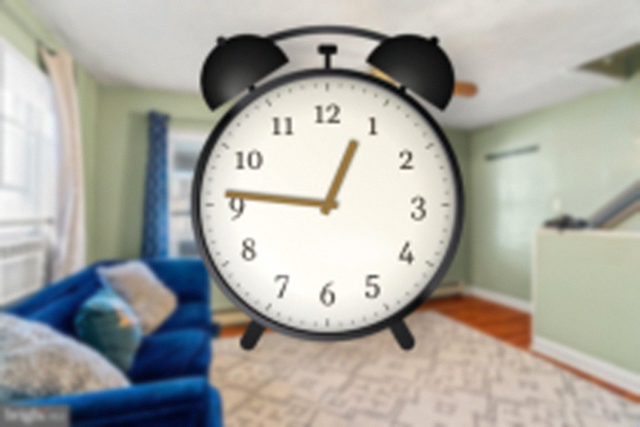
12:46
